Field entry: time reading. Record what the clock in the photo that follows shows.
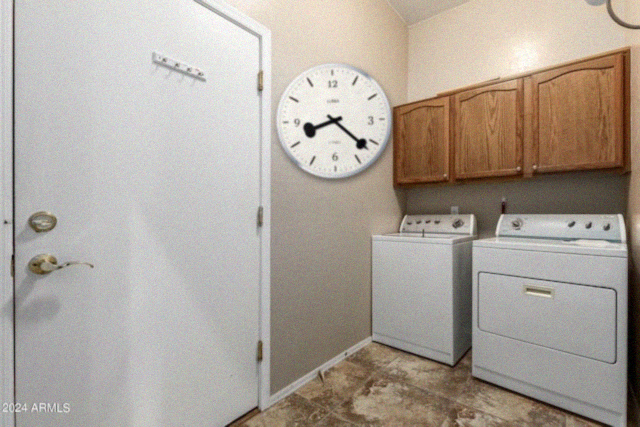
8:22
